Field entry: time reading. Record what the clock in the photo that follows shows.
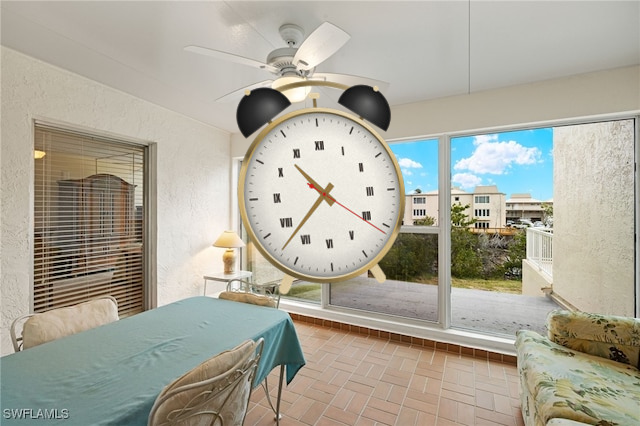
10:37:21
